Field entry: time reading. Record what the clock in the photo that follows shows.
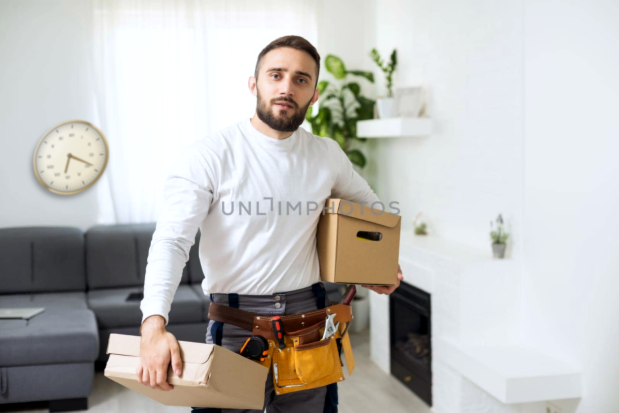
6:19
